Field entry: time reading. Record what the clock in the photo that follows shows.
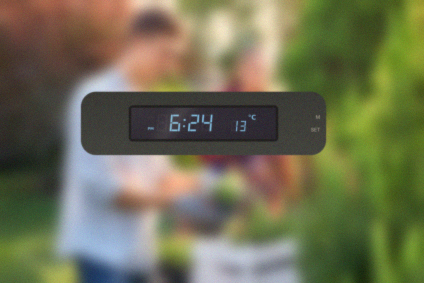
6:24
